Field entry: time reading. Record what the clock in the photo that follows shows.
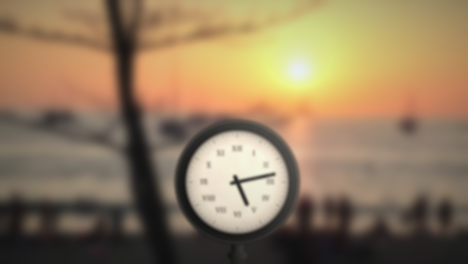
5:13
